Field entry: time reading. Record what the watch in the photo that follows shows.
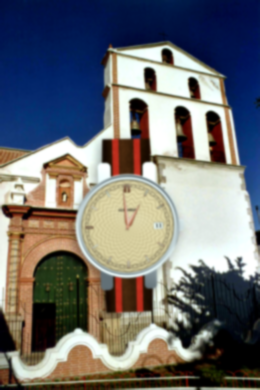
12:59
